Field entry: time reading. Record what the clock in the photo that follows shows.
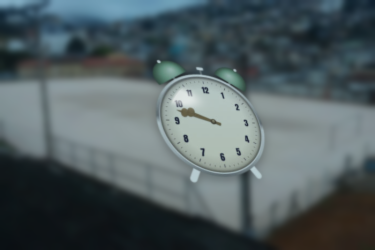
9:48
